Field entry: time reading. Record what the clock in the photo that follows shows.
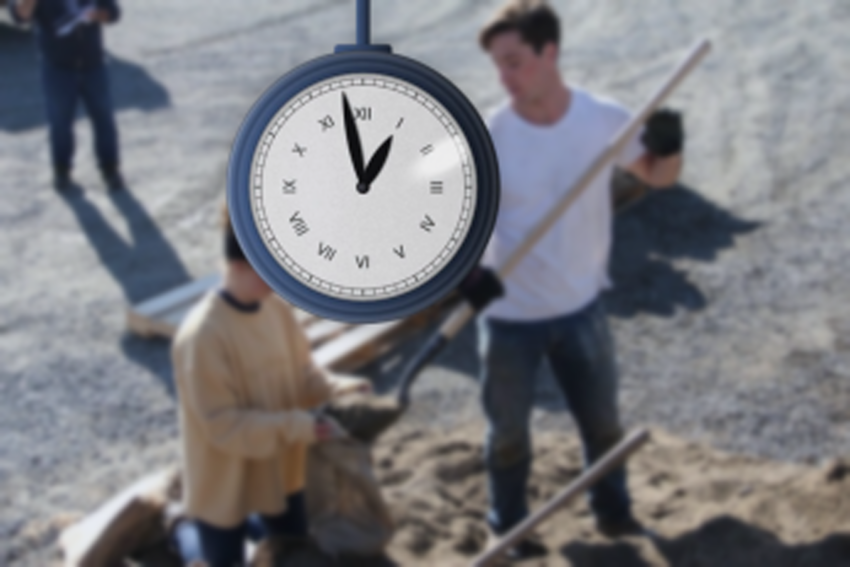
12:58
